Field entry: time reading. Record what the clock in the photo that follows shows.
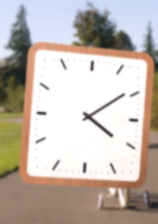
4:09
